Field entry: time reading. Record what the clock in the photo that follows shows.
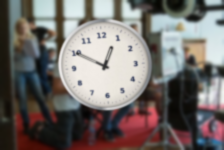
12:50
